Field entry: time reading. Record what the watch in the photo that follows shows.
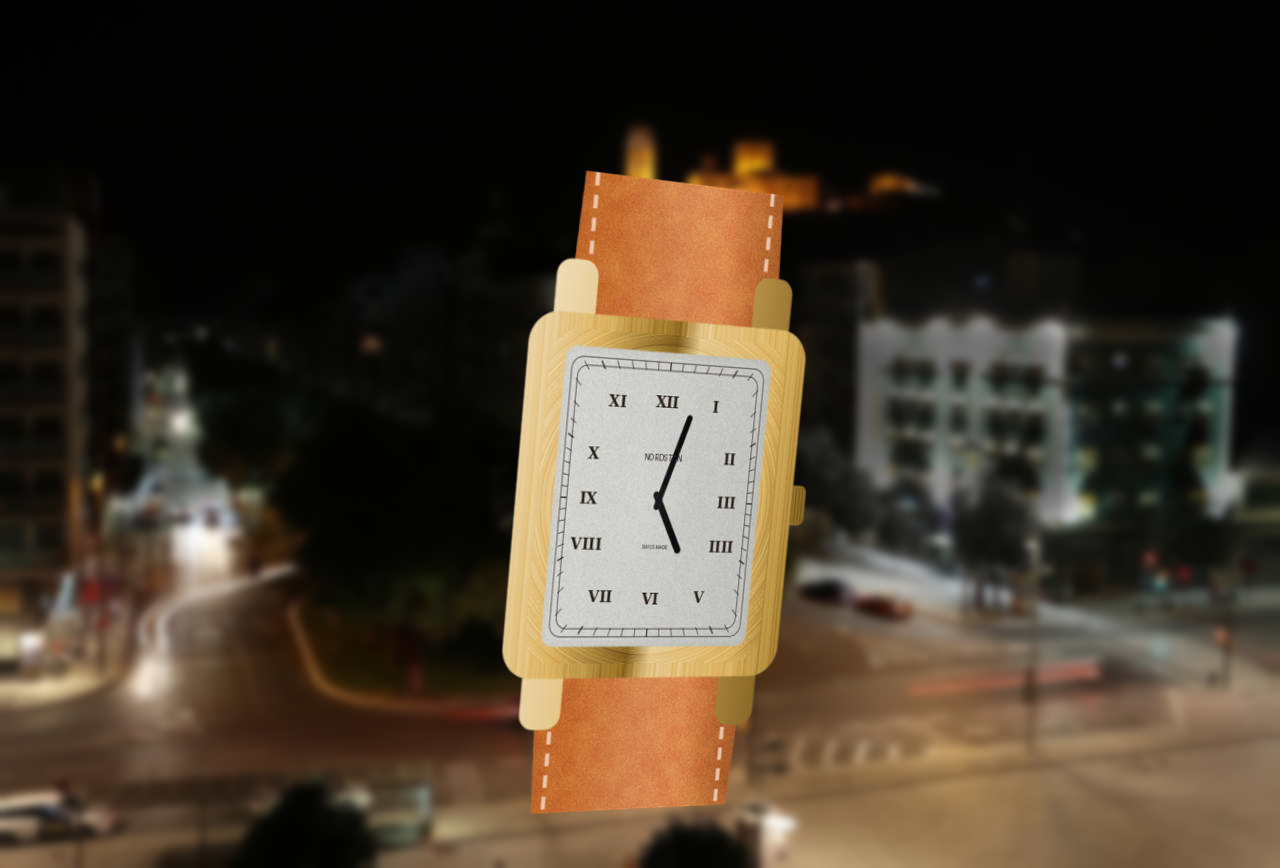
5:03
